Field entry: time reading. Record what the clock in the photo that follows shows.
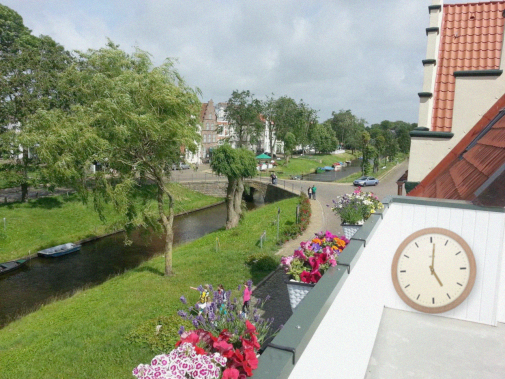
5:01
